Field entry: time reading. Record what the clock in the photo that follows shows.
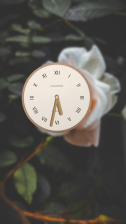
5:32
